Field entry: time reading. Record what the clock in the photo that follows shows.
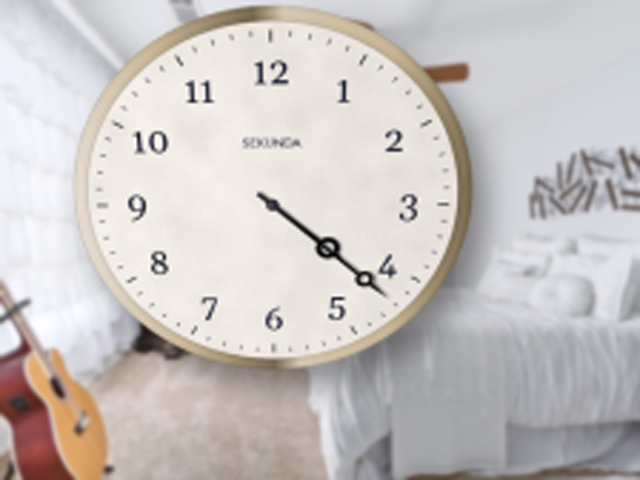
4:22
